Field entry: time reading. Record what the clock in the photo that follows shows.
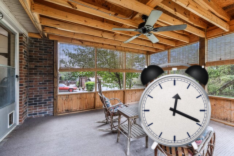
12:19
